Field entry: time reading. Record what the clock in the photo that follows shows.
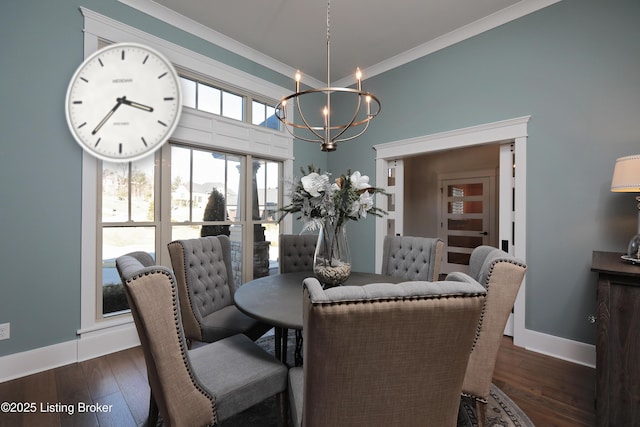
3:37
